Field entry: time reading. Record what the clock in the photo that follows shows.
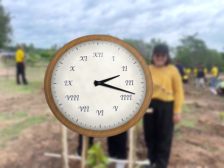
2:18
